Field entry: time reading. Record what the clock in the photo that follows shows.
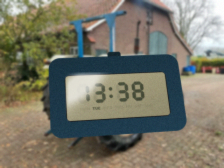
13:38
